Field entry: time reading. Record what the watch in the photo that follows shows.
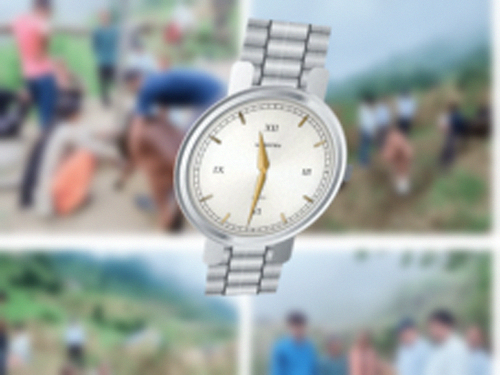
11:31
